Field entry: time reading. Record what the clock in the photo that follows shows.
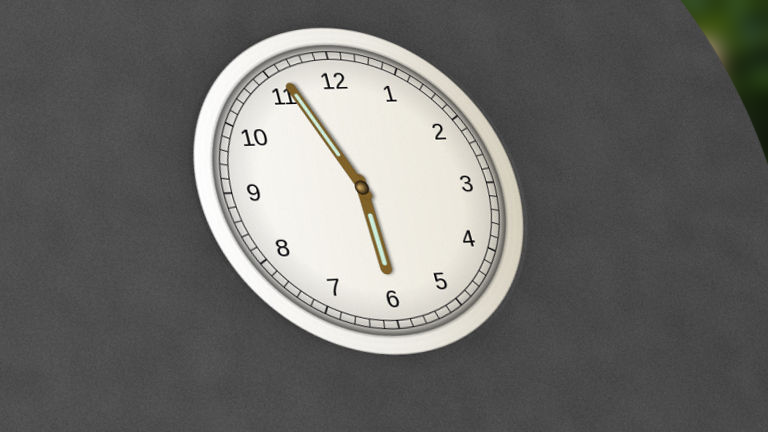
5:56
